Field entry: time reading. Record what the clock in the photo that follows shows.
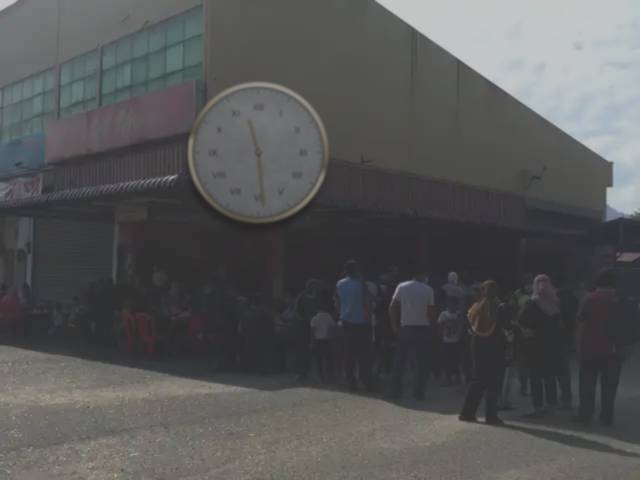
11:29
